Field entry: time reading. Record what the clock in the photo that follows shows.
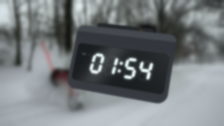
1:54
